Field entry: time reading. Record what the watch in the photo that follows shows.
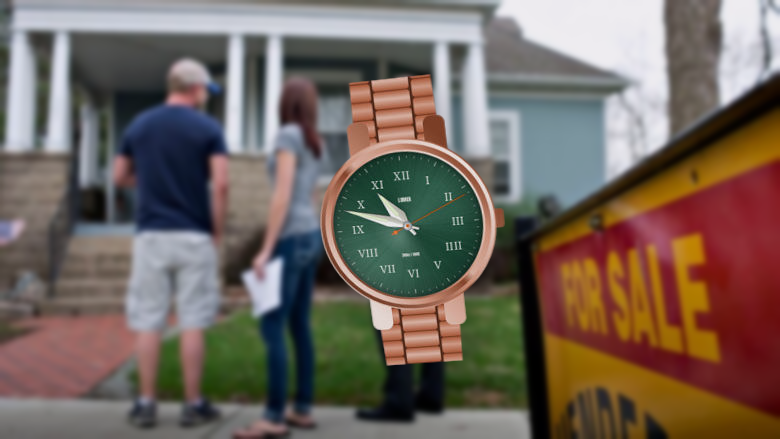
10:48:11
